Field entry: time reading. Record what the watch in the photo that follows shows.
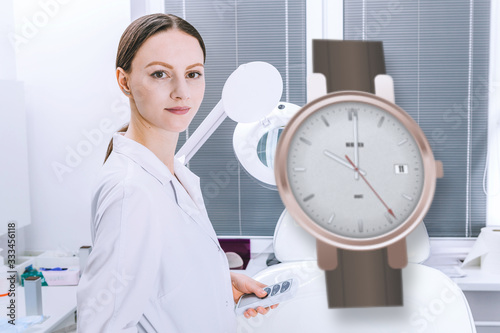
10:00:24
